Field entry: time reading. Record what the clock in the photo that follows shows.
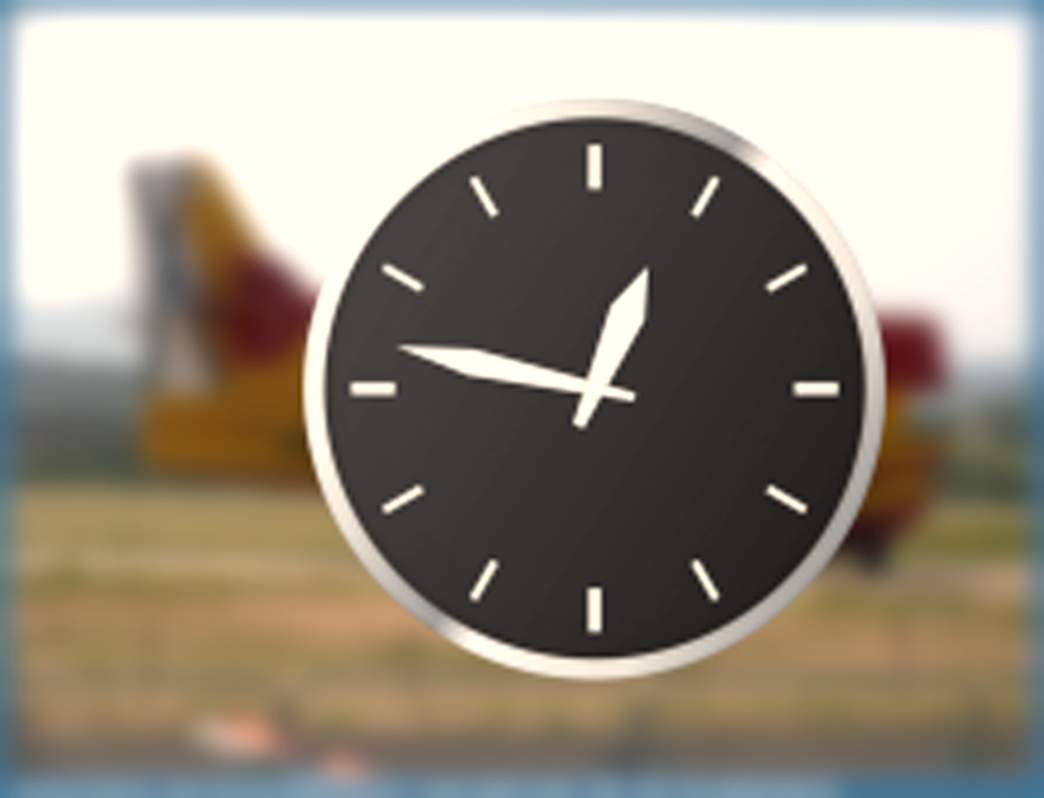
12:47
